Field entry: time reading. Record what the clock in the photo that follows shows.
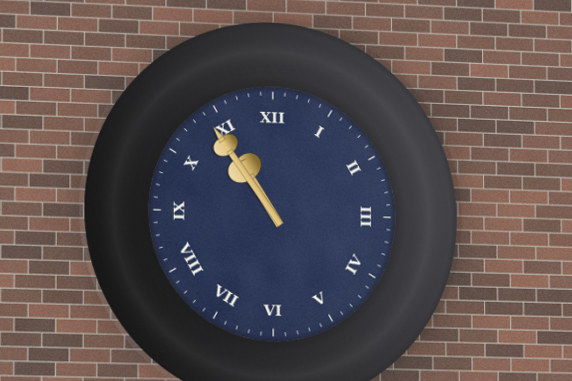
10:54
